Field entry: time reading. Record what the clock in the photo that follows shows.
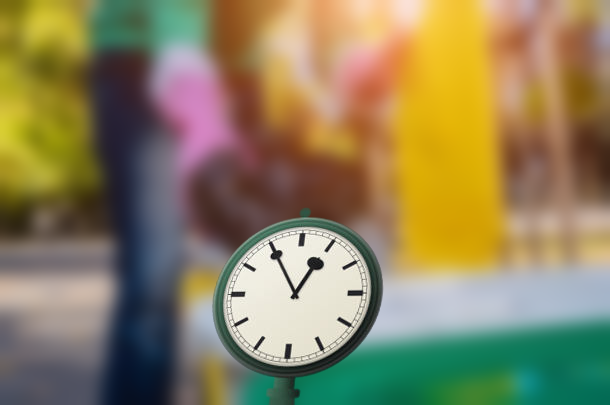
12:55
